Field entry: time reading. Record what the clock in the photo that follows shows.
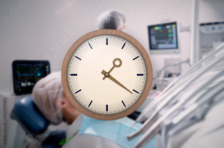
1:21
